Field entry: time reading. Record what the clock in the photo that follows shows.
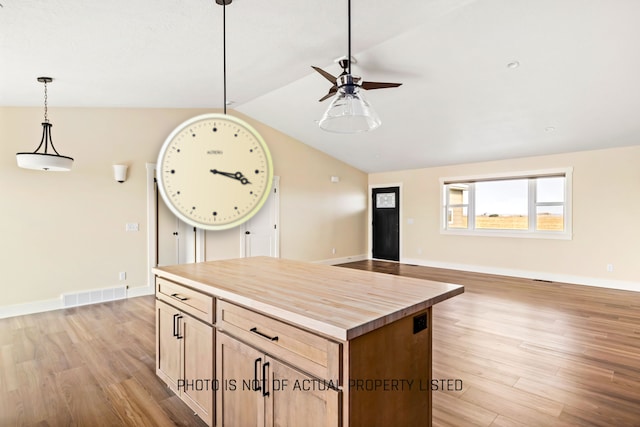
3:18
